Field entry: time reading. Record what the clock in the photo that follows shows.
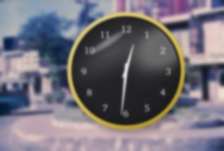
12:31
